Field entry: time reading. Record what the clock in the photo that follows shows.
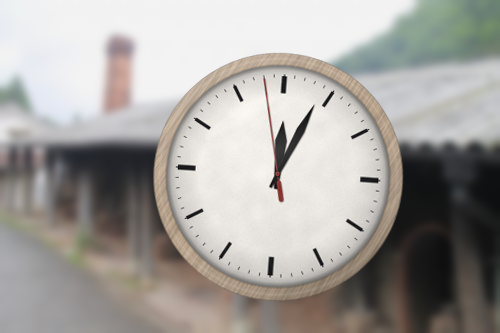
12:03:58
